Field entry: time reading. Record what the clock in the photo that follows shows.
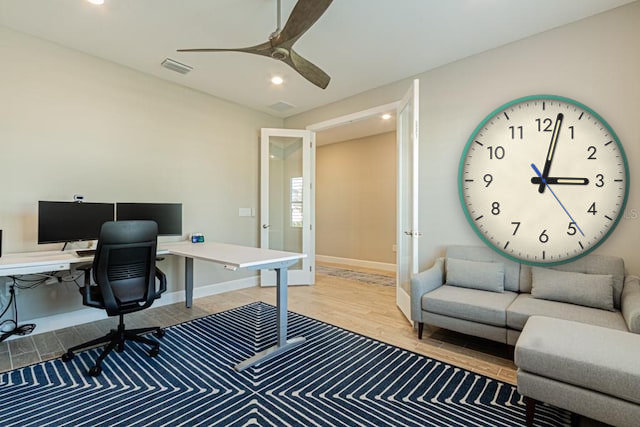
3:02:24
